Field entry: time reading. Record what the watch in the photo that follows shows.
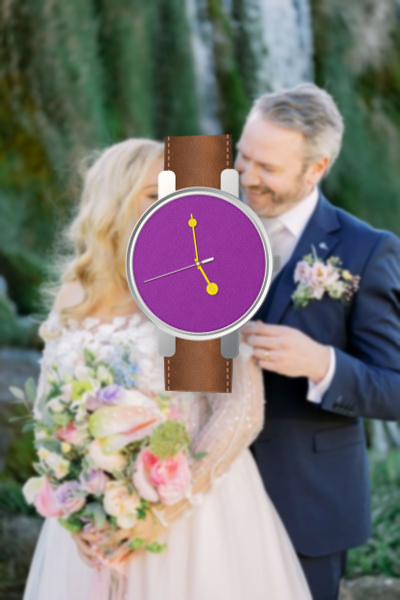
4:58:42
